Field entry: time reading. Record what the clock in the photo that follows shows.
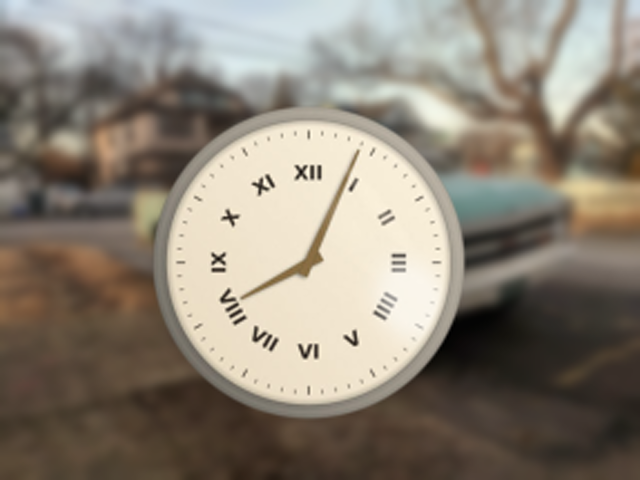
8:04
